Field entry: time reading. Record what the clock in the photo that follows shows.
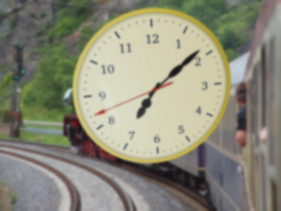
7:08:42
